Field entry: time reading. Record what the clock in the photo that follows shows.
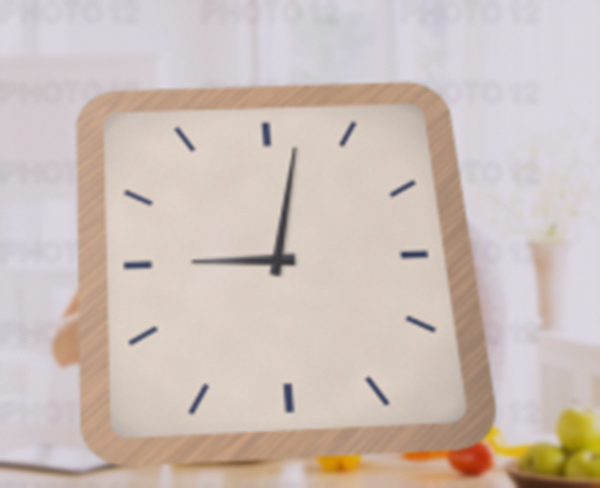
9:02
